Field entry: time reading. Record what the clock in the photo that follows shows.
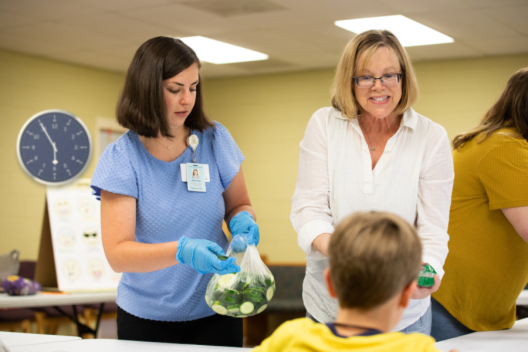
5:55
